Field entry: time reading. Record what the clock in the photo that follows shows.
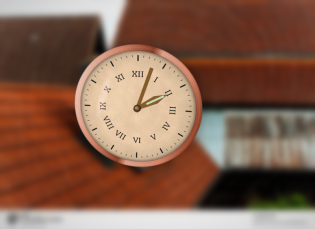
2:03
